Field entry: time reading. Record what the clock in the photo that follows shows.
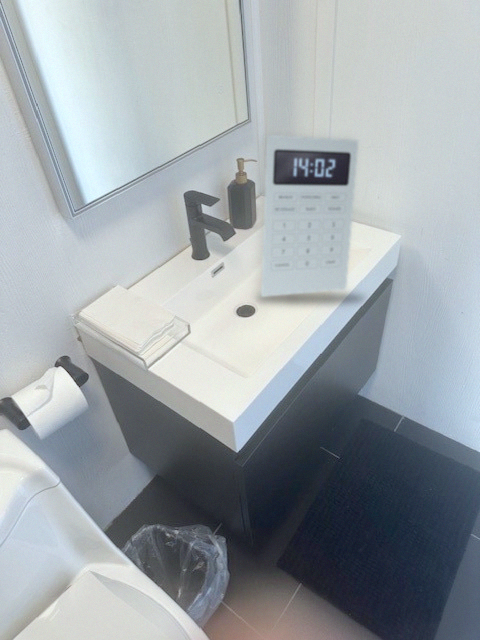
14:02
